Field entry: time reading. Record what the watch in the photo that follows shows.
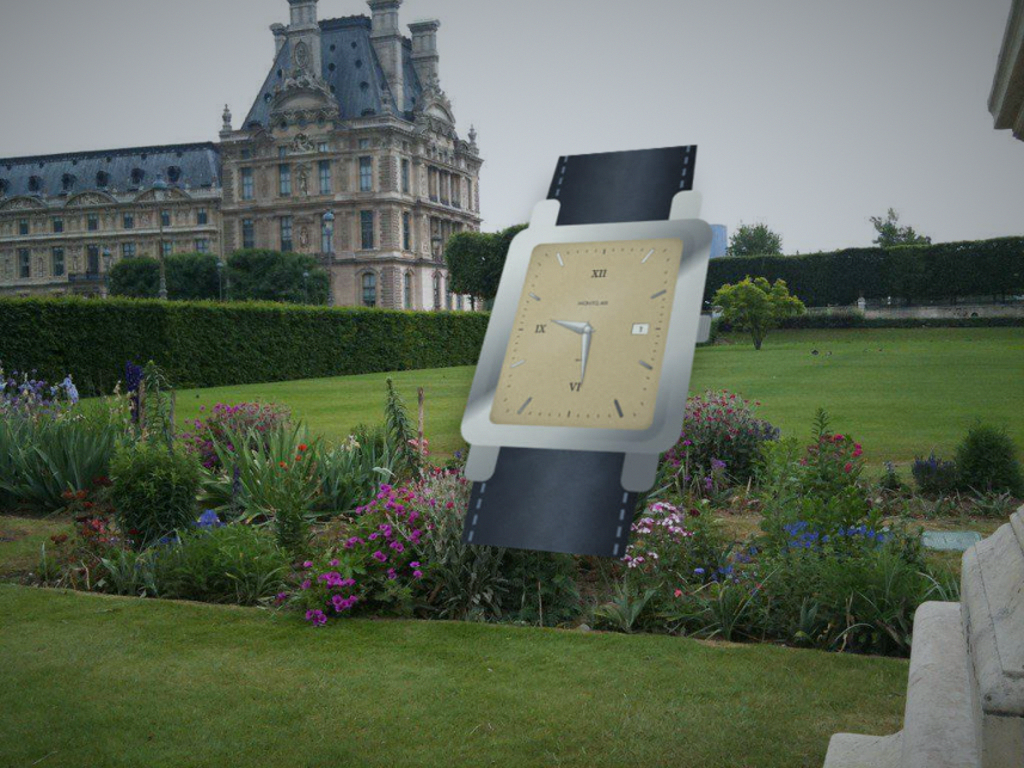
9:29
